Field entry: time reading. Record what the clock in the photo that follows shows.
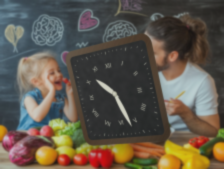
10:27
